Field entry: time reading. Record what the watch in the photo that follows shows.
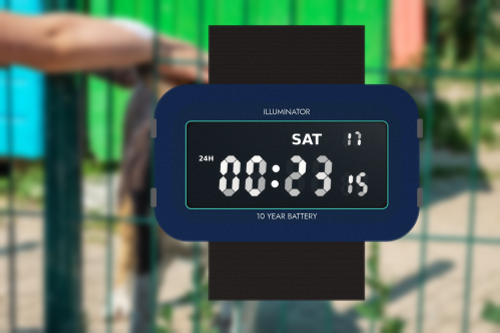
0:23:15
